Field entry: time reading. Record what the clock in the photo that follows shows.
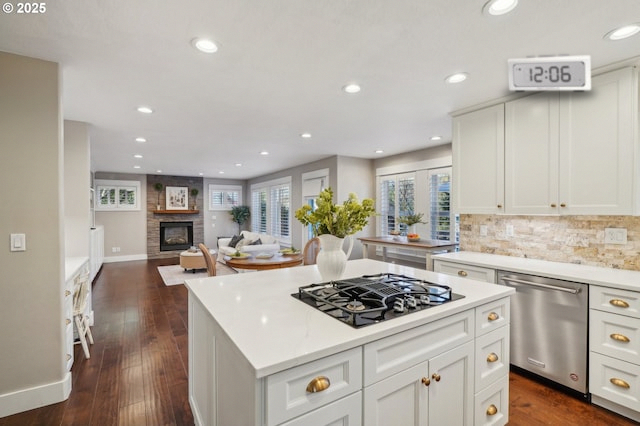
12:06
